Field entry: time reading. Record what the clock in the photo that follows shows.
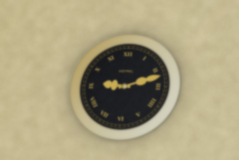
9:12
